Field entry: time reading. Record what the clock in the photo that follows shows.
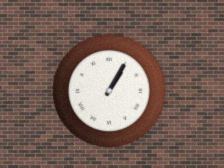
1:05
